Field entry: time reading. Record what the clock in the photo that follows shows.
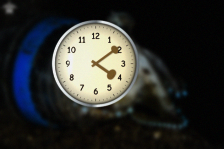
4:09
